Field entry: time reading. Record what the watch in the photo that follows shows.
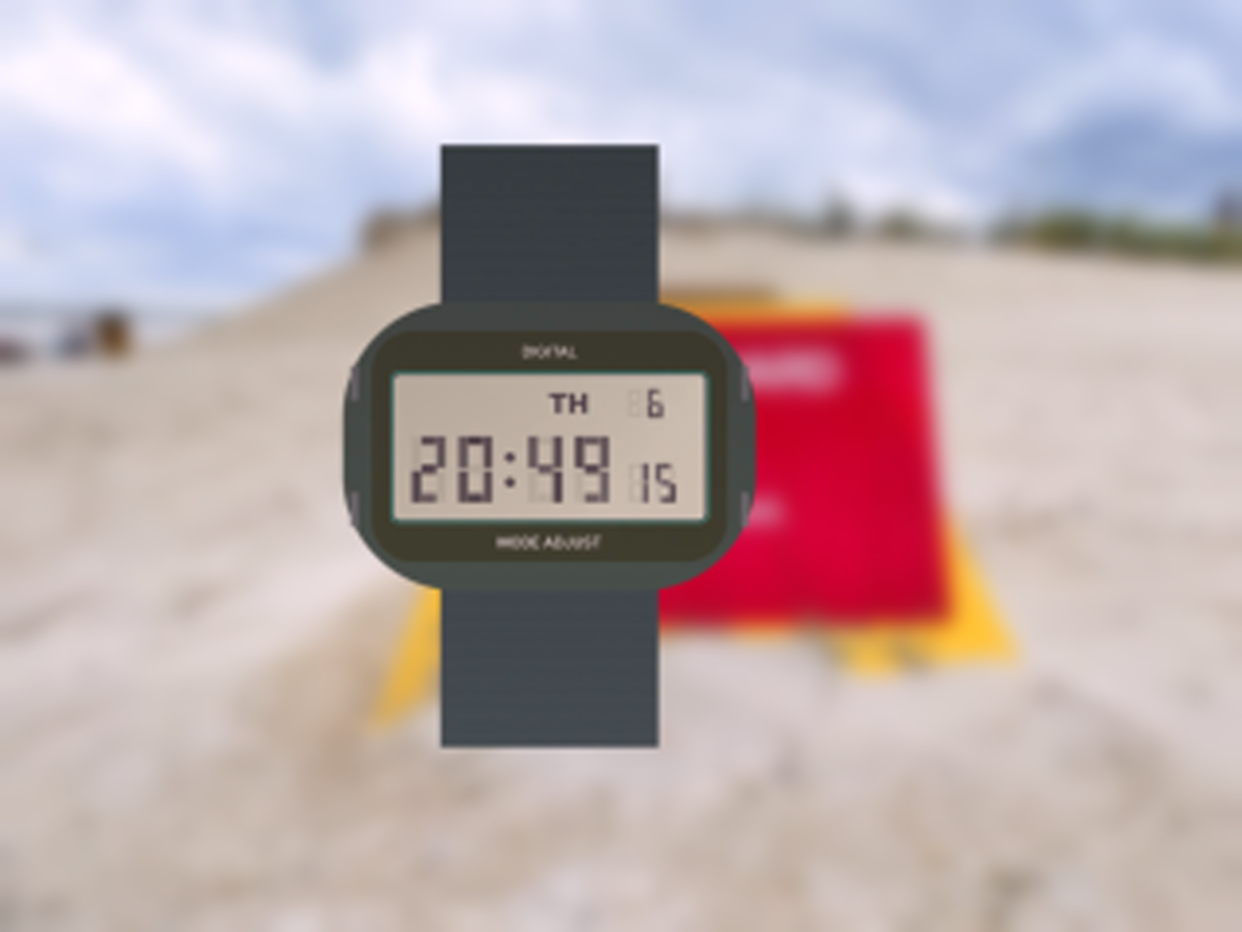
20:49:15
